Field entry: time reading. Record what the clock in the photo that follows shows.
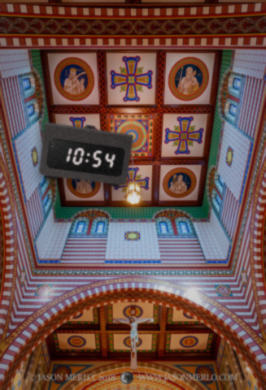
10:54
